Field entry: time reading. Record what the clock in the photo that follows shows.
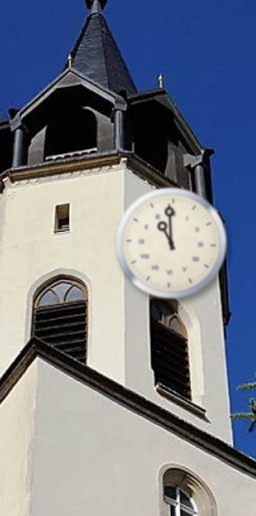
10:59
